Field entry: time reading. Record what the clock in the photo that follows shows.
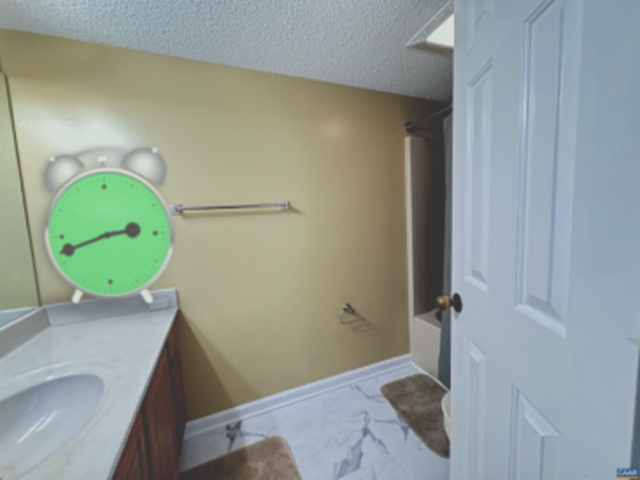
2:42
